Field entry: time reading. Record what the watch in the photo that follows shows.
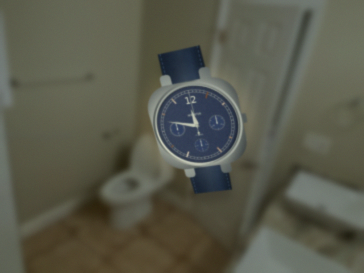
11:48
